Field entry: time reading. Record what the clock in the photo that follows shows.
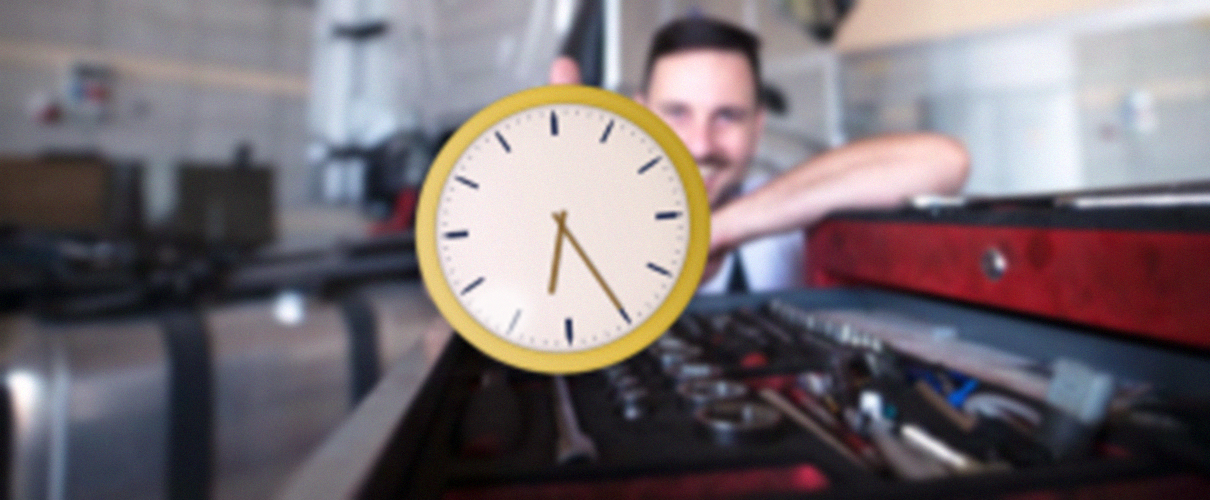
6:25
